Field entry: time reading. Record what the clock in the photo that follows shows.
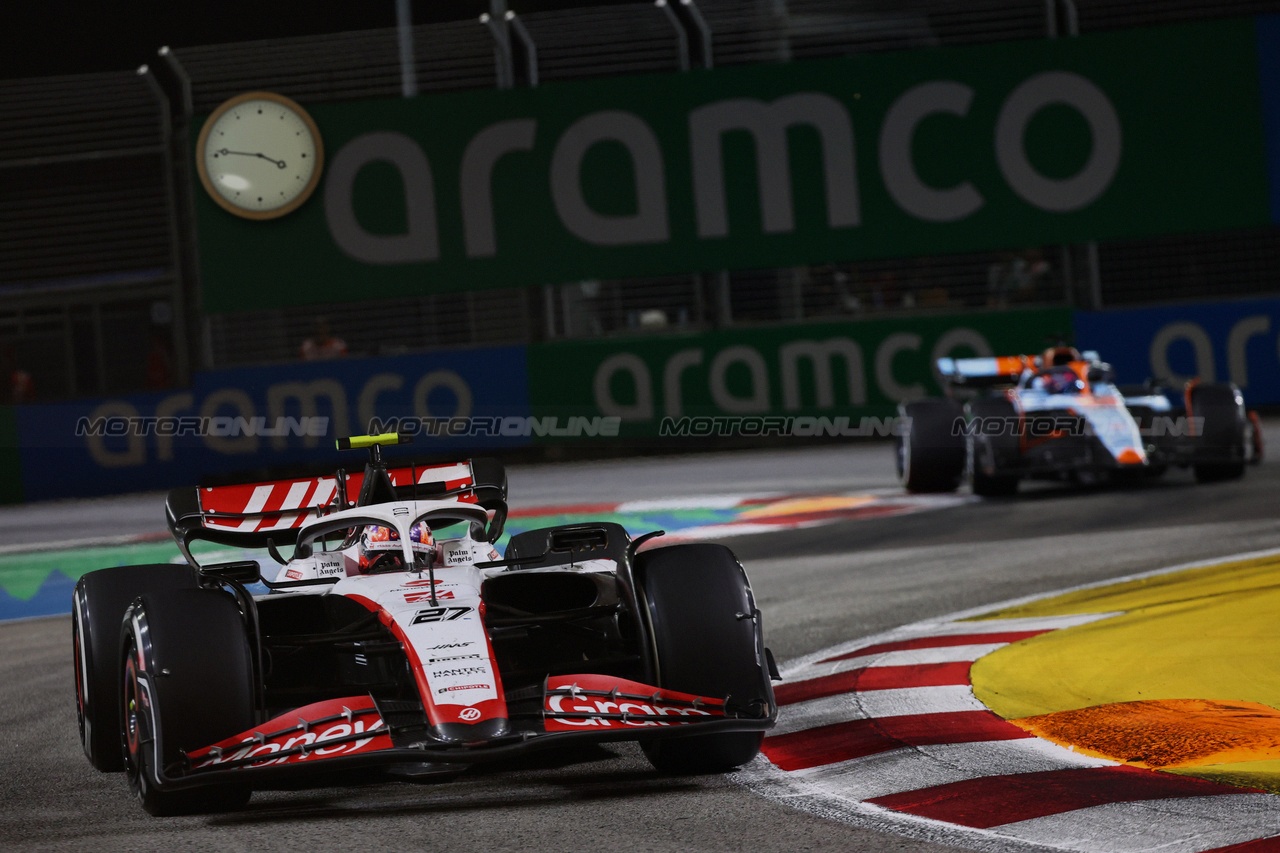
3:46
